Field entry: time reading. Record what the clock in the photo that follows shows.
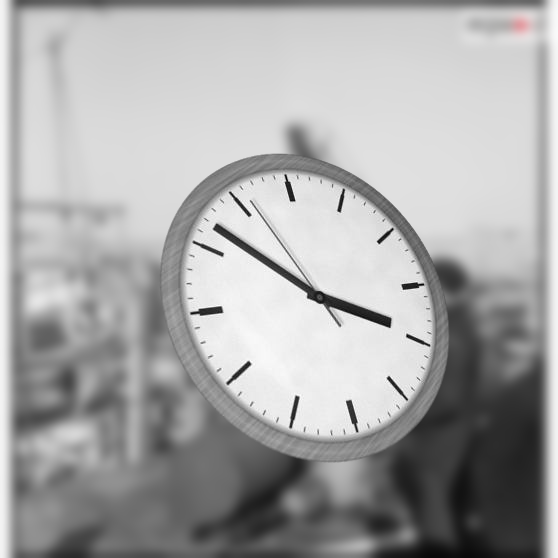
3:51:56
